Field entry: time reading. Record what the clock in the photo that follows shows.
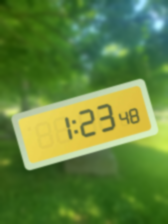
1:23:48
